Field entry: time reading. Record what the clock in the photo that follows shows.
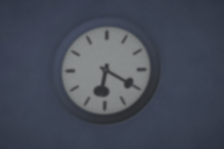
6:20
